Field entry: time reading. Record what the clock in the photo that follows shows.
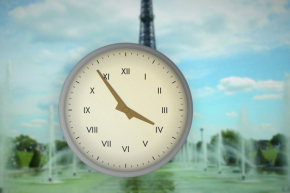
3:54
